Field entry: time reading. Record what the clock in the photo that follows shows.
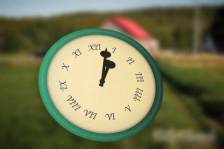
1:03
